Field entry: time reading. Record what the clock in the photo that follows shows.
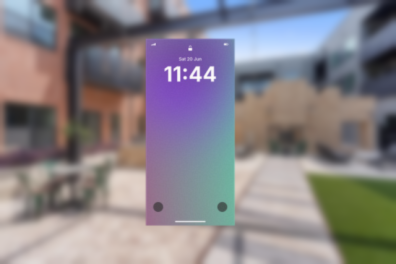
11:44
